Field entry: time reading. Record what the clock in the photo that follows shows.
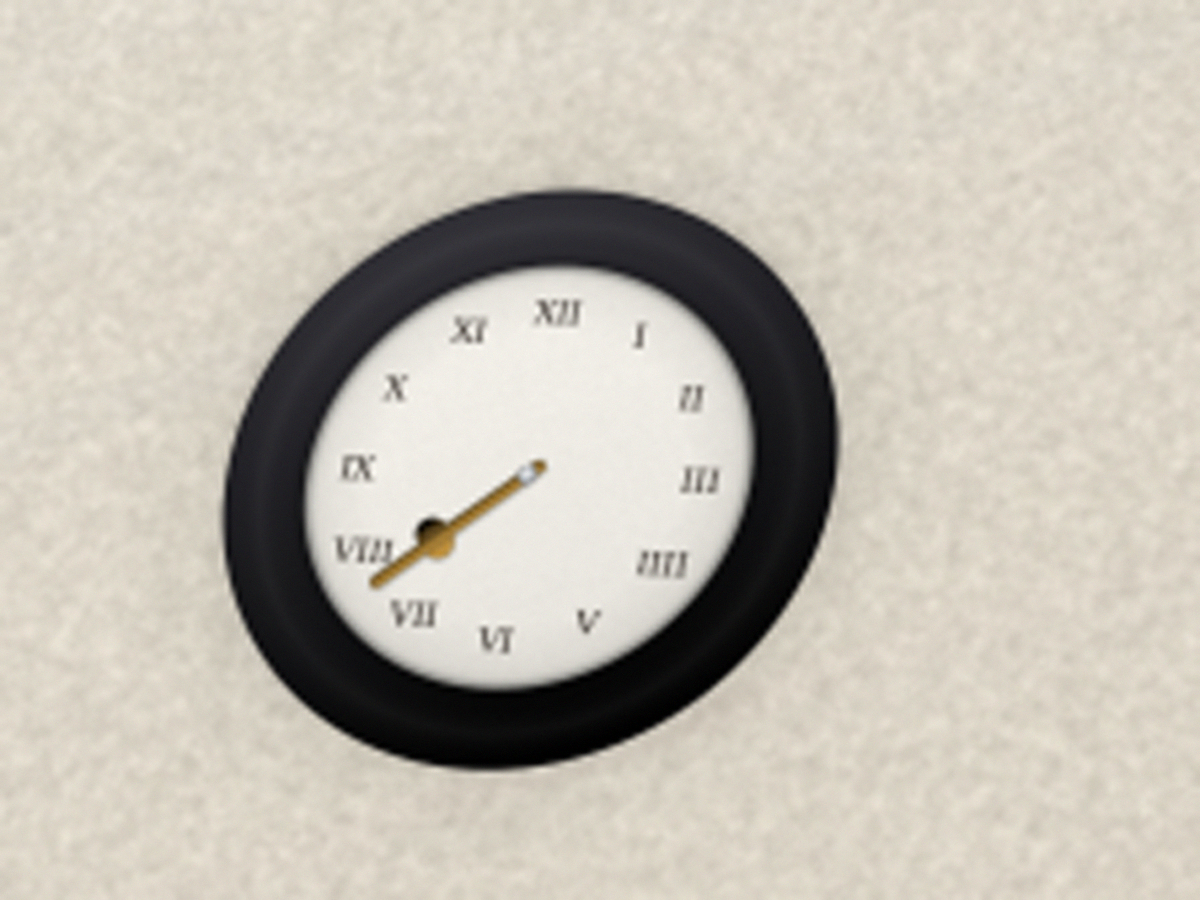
7:38
